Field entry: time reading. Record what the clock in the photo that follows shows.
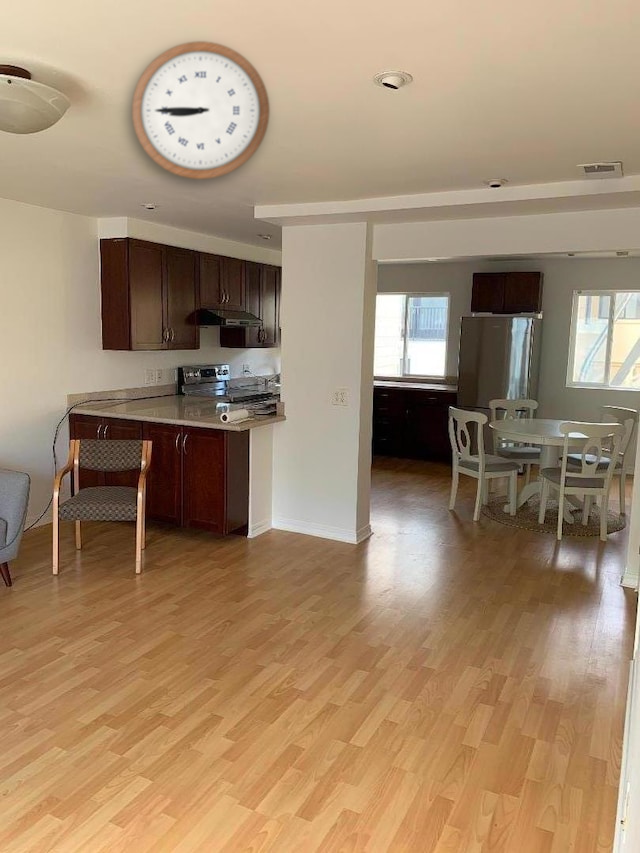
8:45
